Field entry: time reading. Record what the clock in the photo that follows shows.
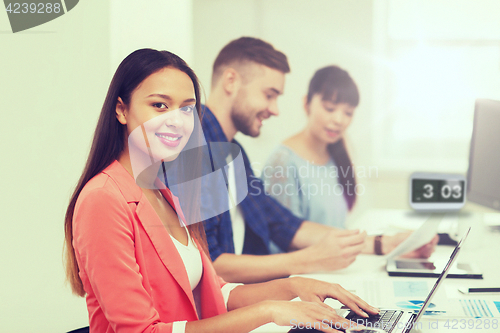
3:03
